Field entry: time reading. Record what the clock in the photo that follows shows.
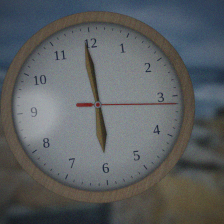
5:59:16
